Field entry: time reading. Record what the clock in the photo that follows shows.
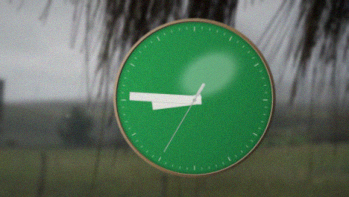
8:45:35
